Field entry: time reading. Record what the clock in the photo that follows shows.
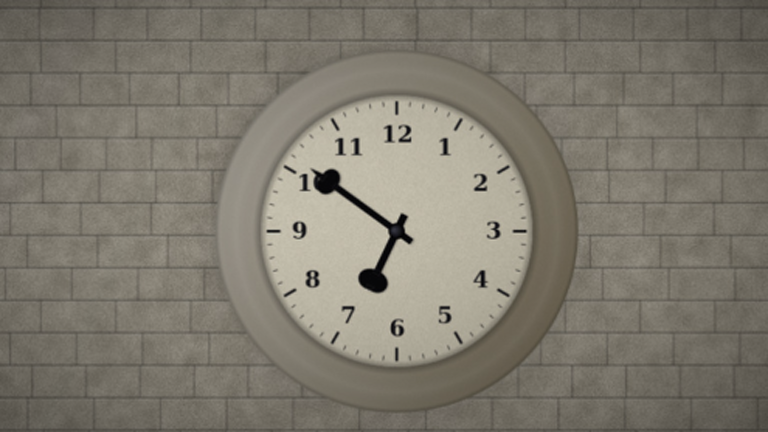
6:51
